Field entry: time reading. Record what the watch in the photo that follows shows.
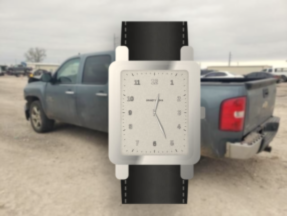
12:26
